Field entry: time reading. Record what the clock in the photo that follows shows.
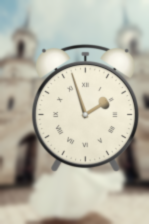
1:57
